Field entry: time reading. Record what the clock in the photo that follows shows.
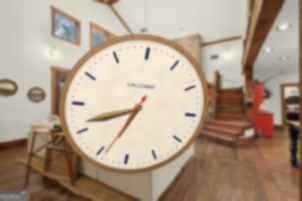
6:41:34
